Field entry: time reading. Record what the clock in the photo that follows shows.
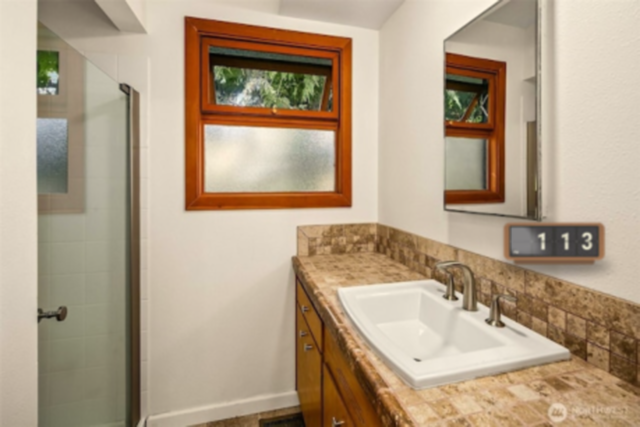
1:13
